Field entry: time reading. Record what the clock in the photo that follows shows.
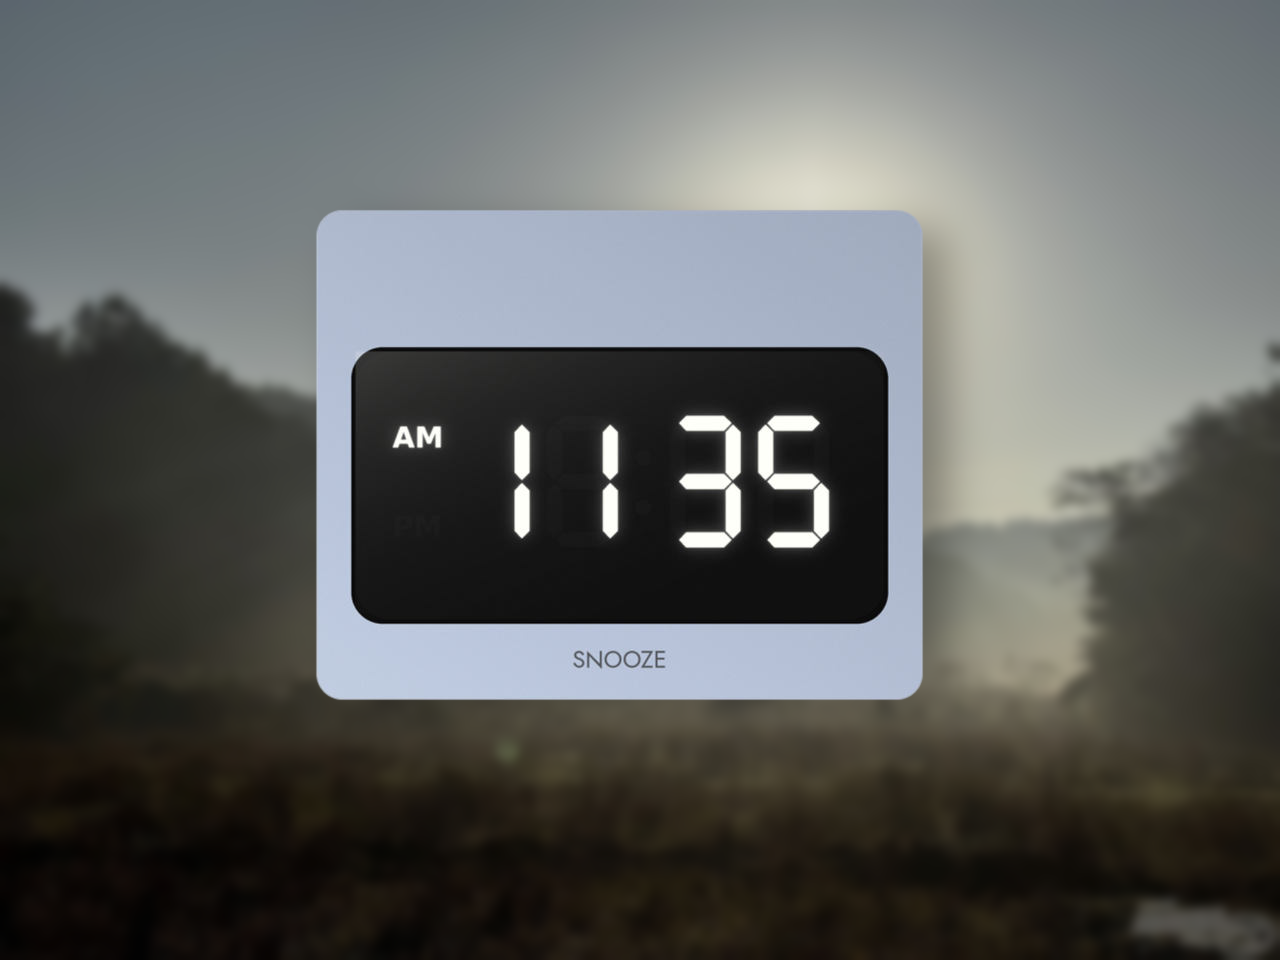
11:35
